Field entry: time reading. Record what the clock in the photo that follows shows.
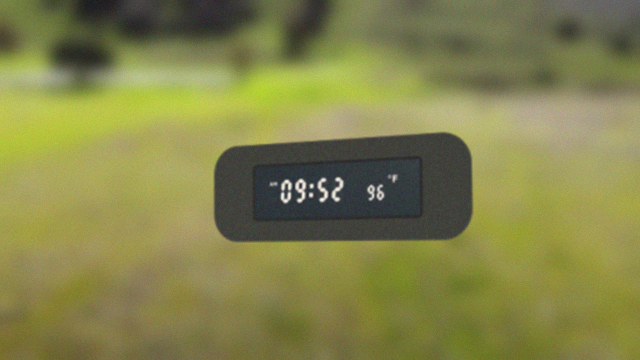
9:52
